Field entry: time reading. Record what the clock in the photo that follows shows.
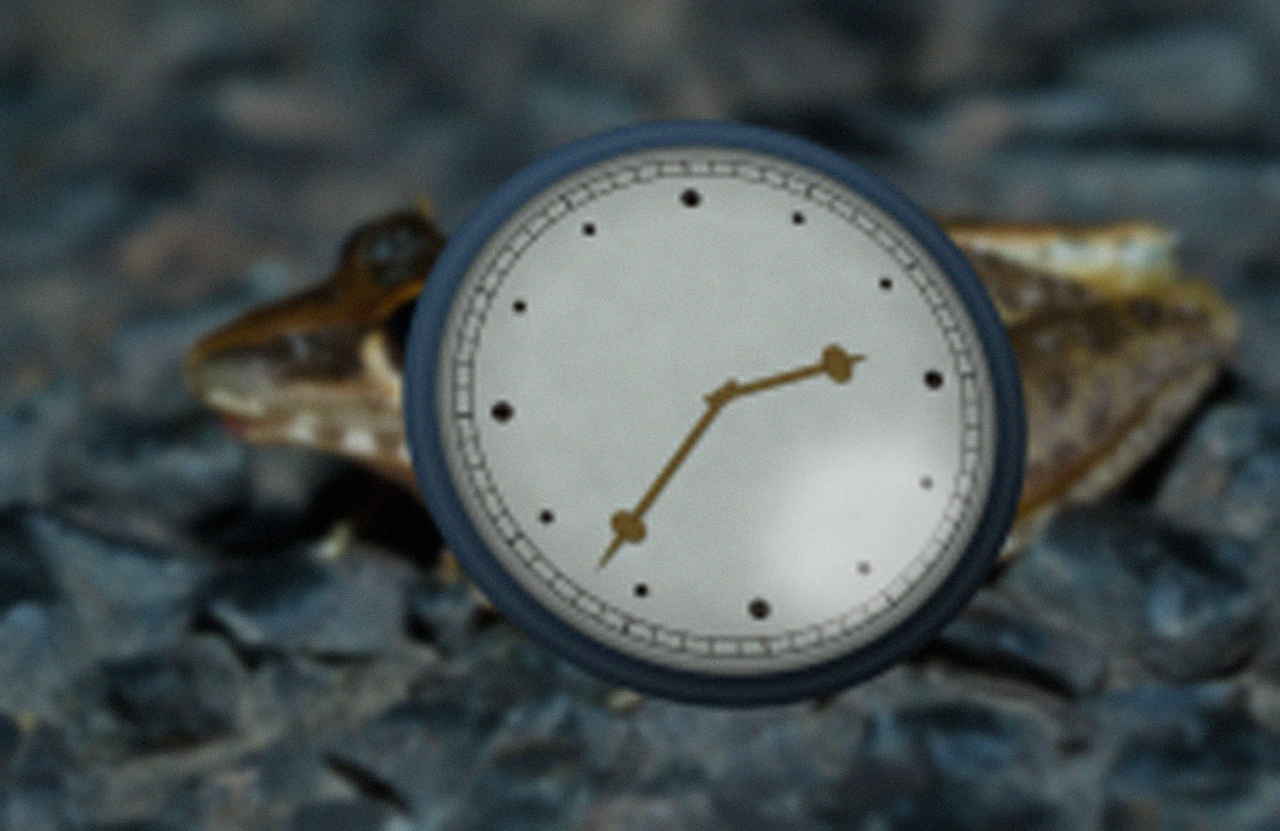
2:37
